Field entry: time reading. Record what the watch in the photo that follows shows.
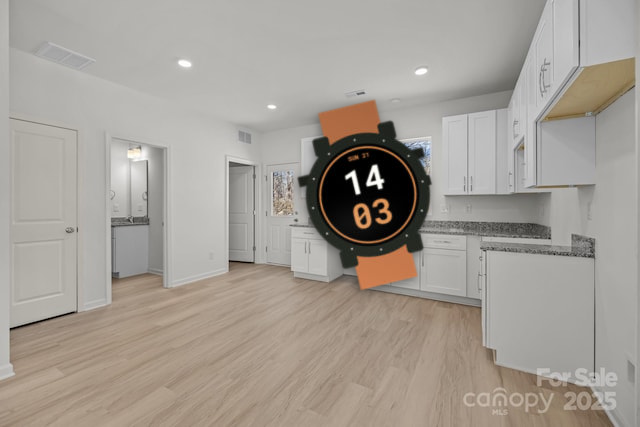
14:03
